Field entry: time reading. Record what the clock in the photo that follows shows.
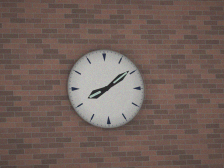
8:09
